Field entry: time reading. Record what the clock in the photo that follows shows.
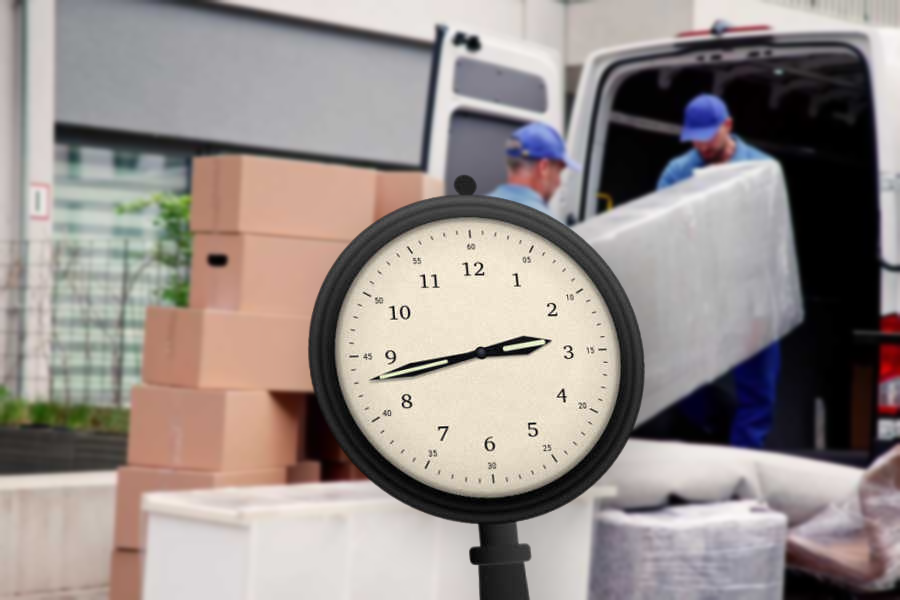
2:43
